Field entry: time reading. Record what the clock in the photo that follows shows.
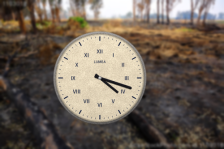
4:18
